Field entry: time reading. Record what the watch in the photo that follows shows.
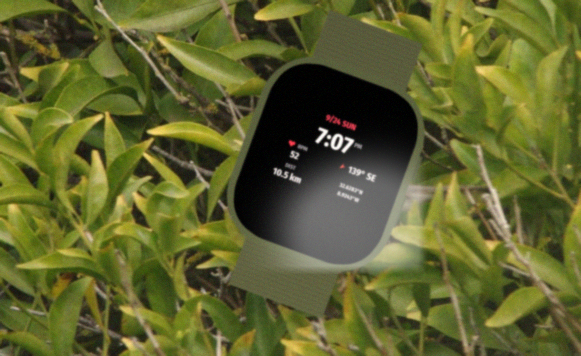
7:07
